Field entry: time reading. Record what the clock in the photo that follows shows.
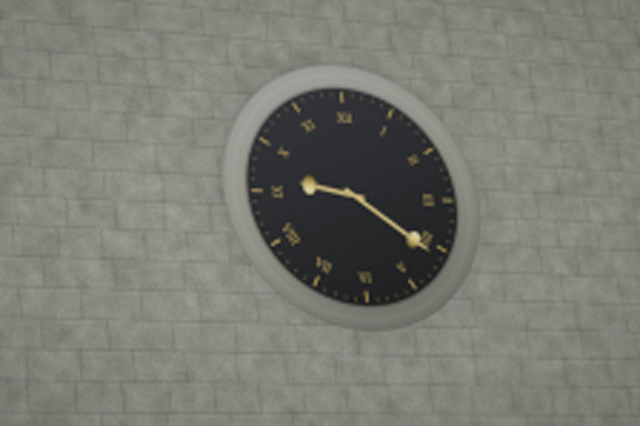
9:21
